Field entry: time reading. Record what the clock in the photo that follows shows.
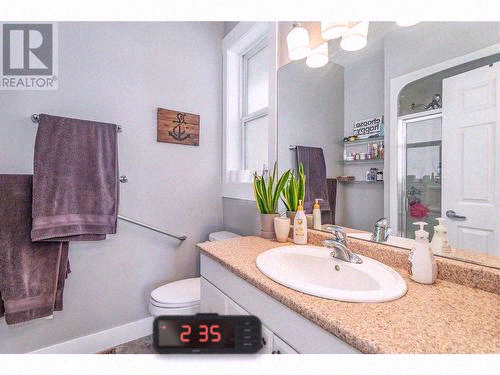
2:35
